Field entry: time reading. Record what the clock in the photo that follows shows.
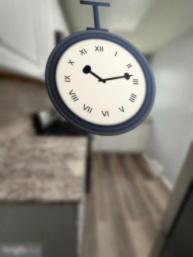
10:13
